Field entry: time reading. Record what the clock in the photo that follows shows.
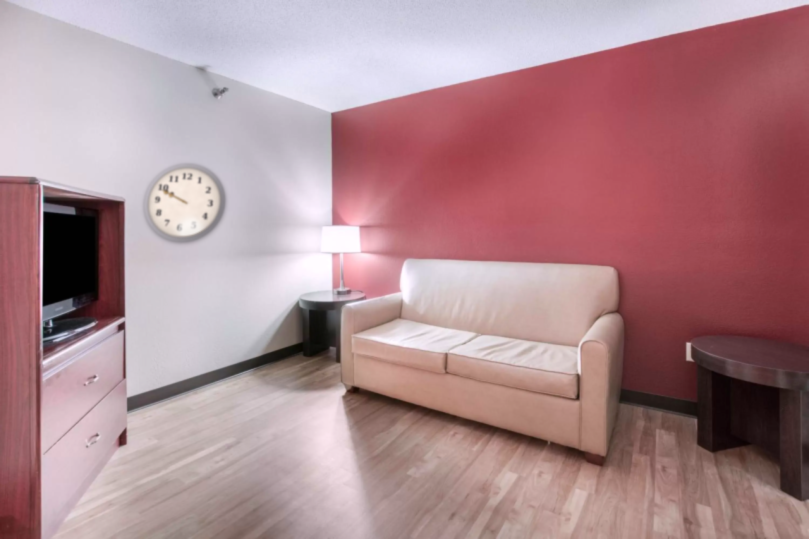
9:49
